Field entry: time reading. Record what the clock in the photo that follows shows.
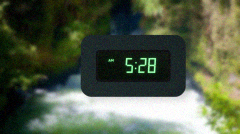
5:28
